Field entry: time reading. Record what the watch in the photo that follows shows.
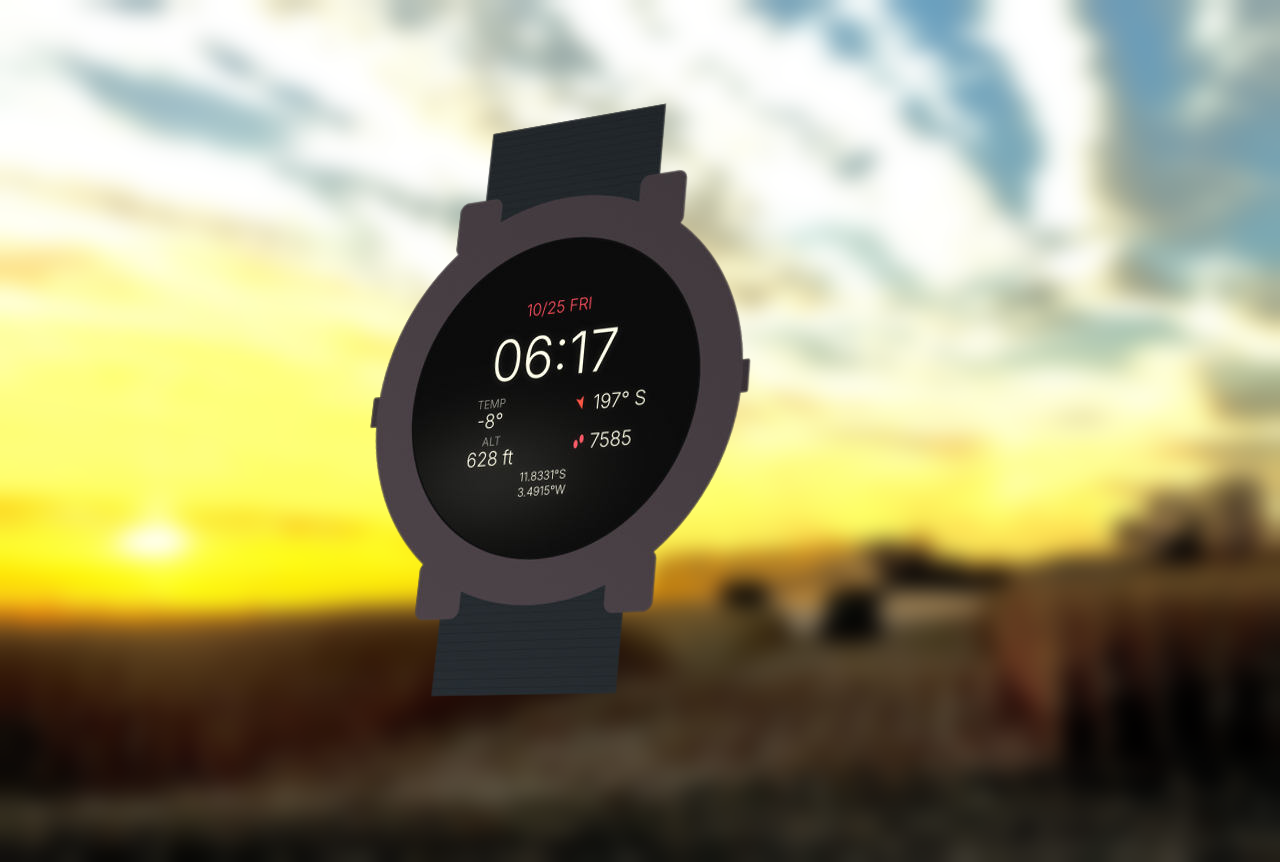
6:17
